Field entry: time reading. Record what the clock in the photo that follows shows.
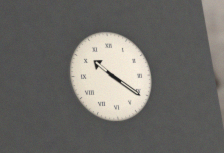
10:21
